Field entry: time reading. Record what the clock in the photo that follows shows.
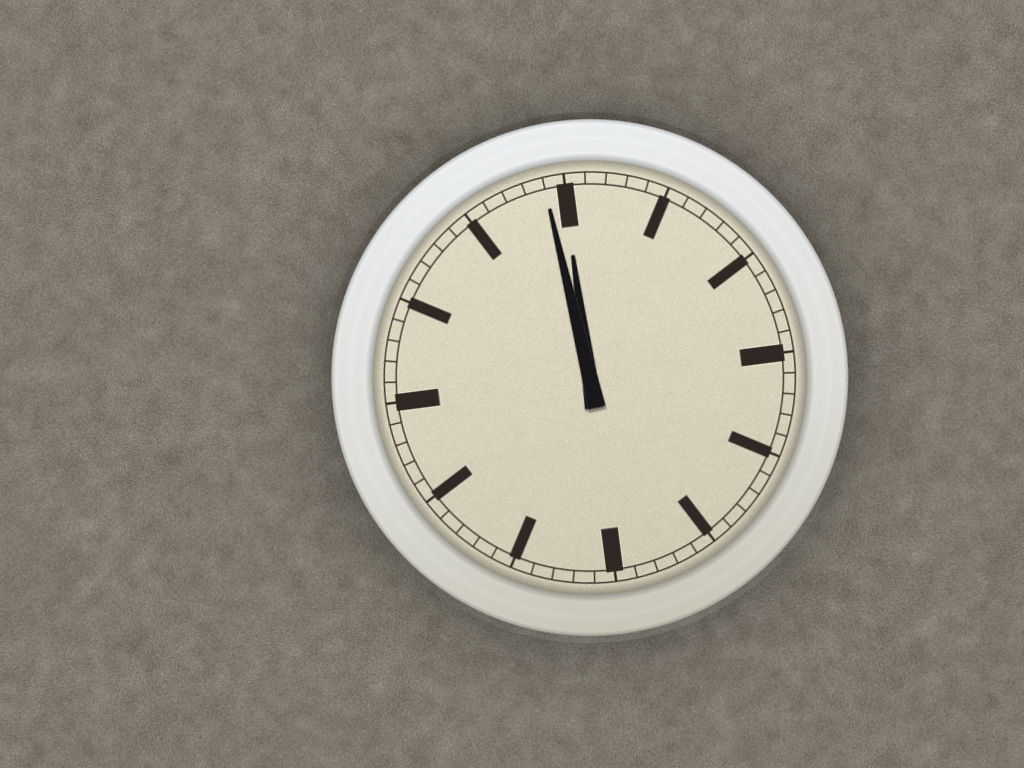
11:59
